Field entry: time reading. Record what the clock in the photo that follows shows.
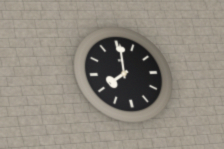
8:01
